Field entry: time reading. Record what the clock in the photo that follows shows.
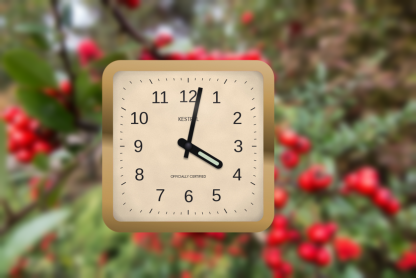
4:02
